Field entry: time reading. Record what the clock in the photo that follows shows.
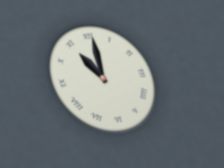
11:01
